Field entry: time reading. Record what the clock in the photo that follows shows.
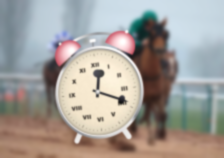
12:19
